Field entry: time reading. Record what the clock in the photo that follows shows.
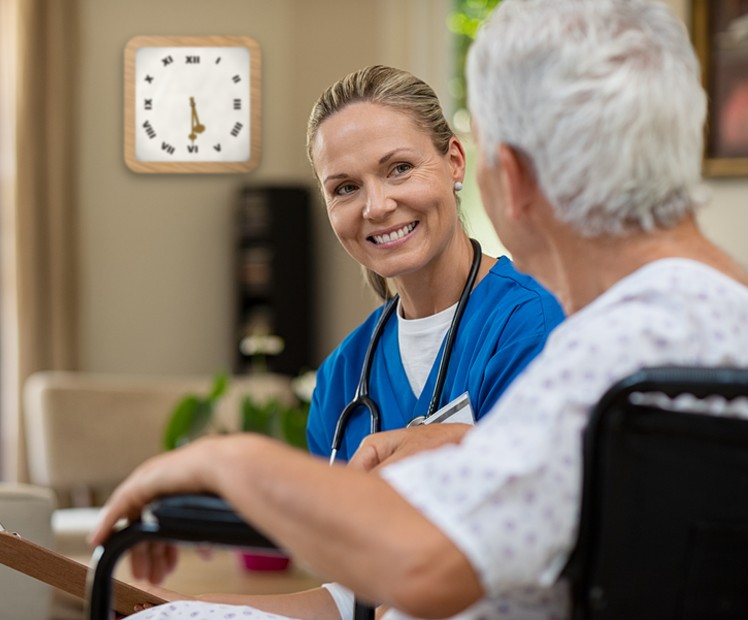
5:30
